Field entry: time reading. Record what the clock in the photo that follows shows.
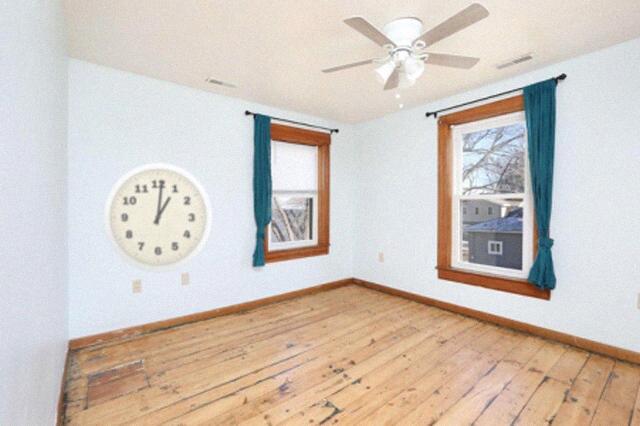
1:01
